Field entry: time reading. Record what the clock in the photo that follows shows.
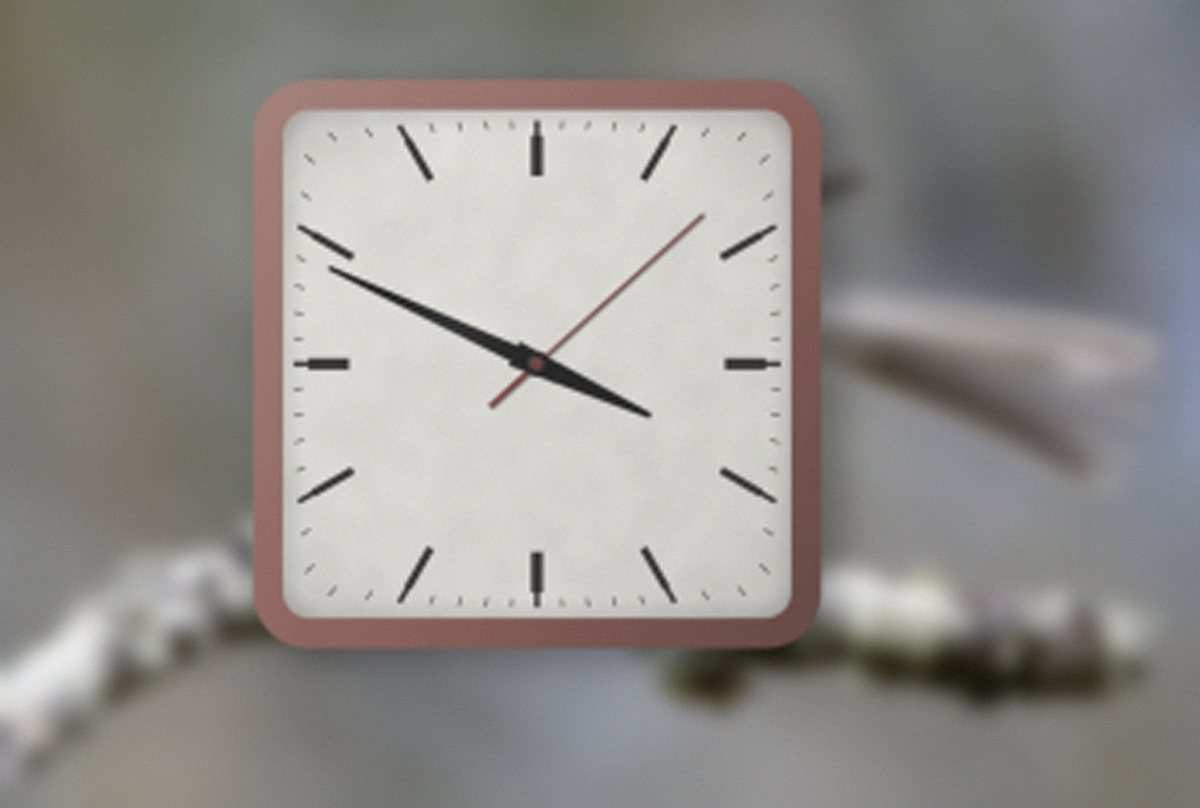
3:49:08
